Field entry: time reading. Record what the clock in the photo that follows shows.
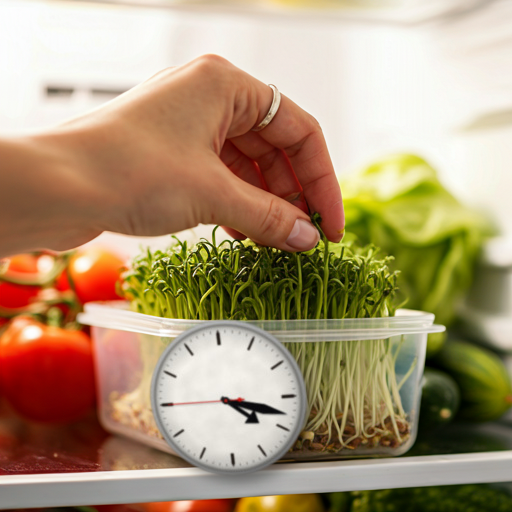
4:17:45
